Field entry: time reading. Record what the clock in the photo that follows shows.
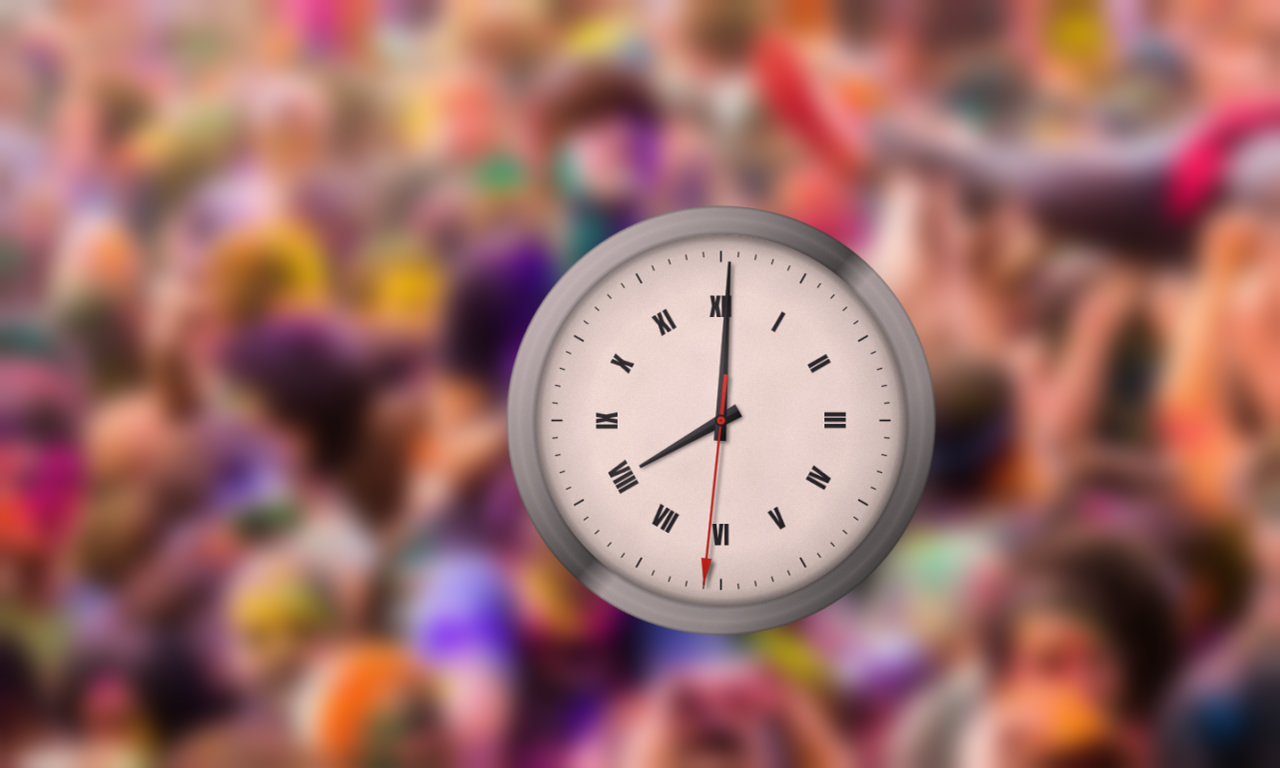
8:00:31
